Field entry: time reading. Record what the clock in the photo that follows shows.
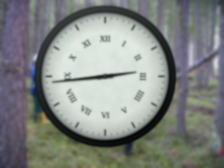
2:44
